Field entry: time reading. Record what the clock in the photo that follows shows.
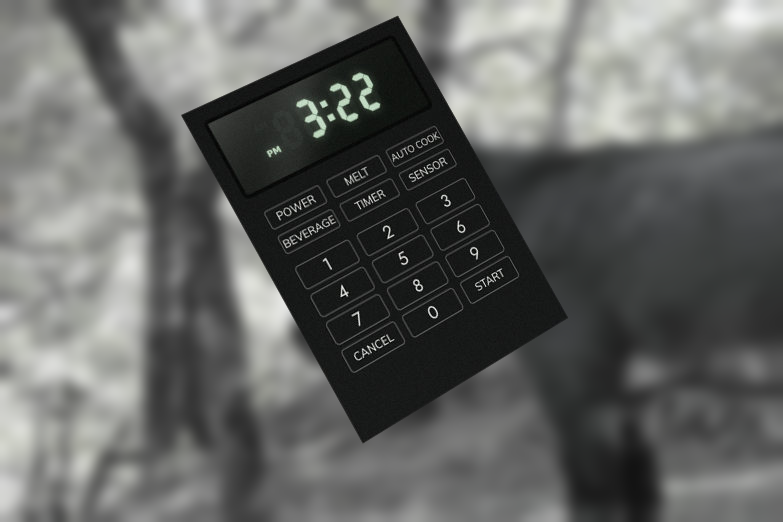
3:22
